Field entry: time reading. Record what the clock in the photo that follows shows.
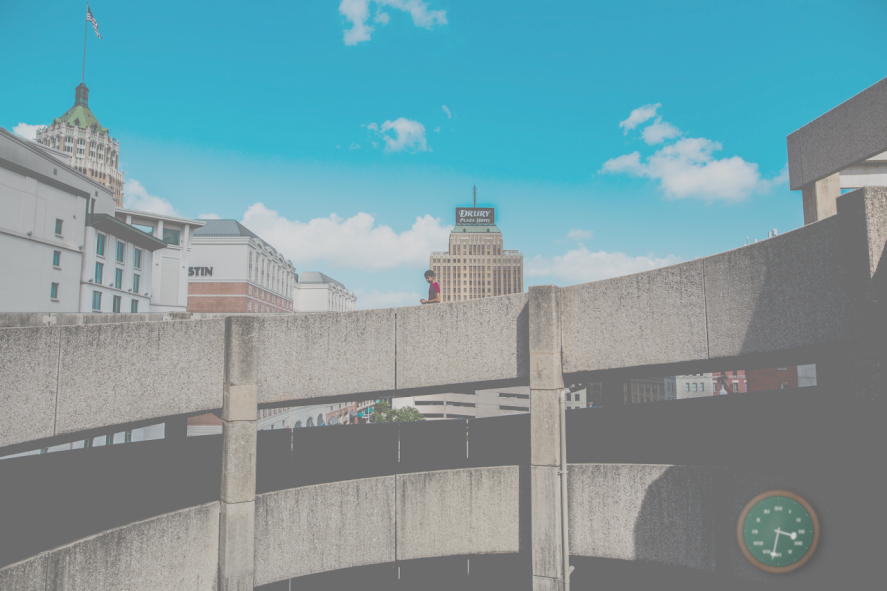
3:32
